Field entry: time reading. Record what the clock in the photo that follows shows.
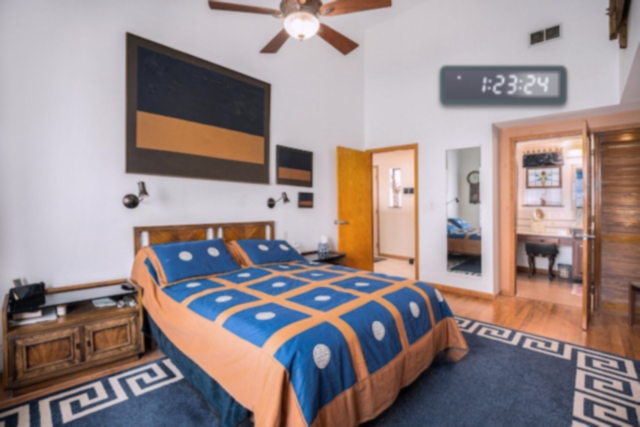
1:23:24
